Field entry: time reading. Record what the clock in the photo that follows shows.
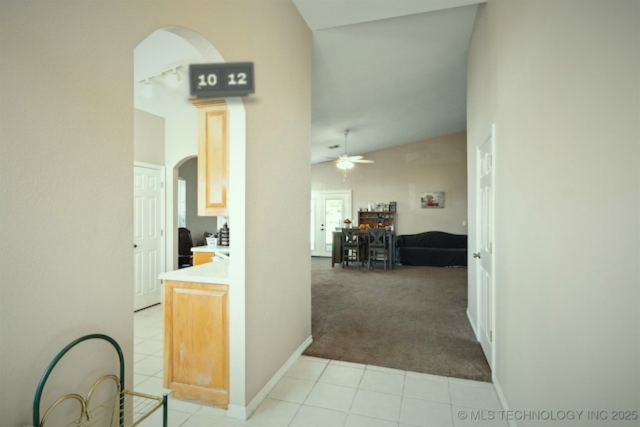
10:12
